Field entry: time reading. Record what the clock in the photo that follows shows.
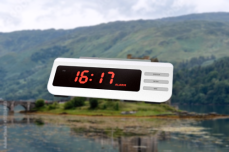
16:17
